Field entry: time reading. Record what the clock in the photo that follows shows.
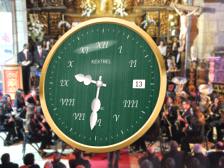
9:31
